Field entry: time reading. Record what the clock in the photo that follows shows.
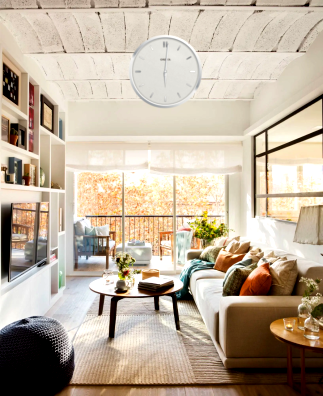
6:01
